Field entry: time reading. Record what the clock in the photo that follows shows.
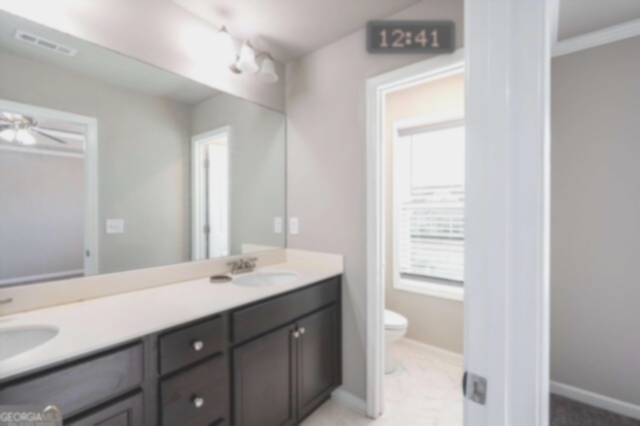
12:41
